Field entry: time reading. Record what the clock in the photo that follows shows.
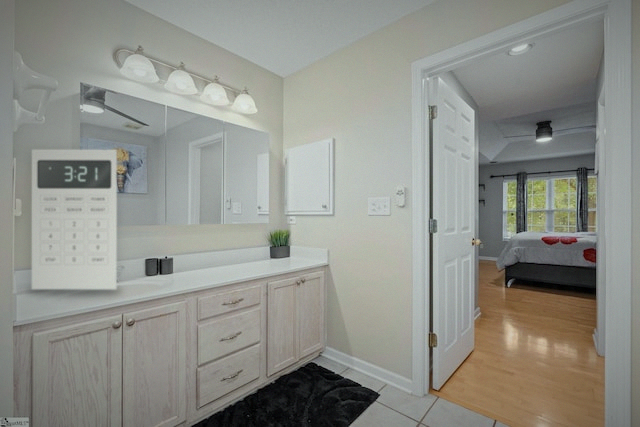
3:21
